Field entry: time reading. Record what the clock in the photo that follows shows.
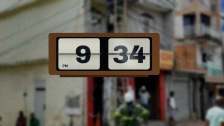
9:34
